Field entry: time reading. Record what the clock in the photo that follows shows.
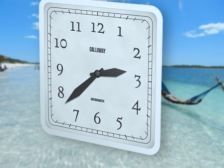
2:38
